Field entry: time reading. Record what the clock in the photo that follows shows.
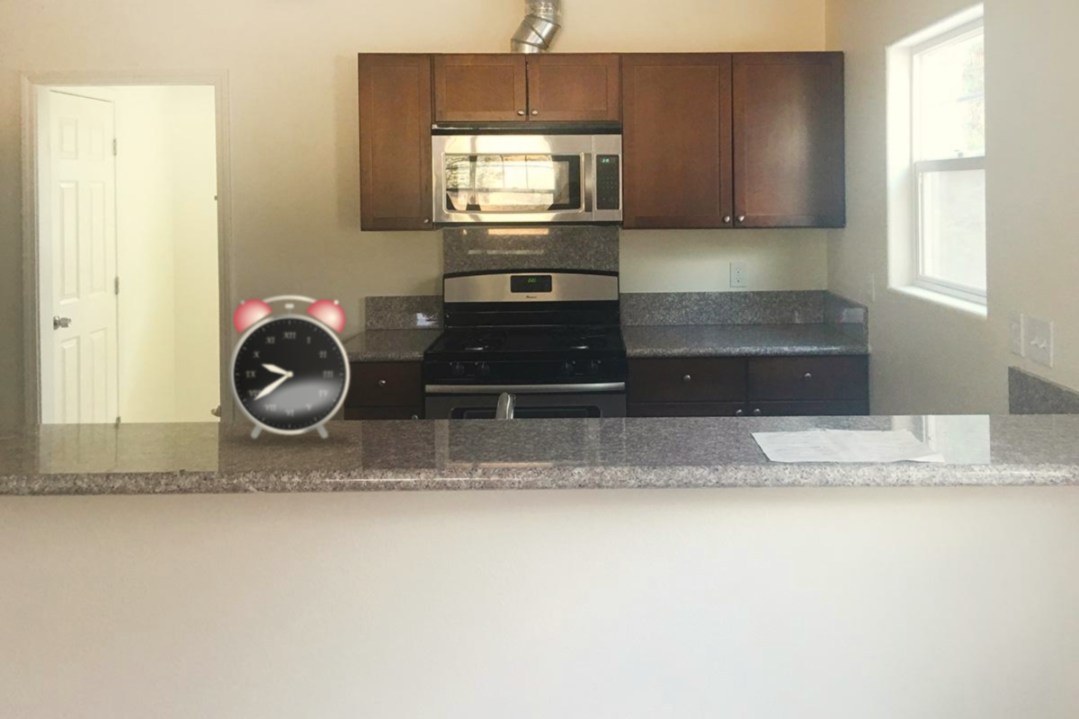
9:39
